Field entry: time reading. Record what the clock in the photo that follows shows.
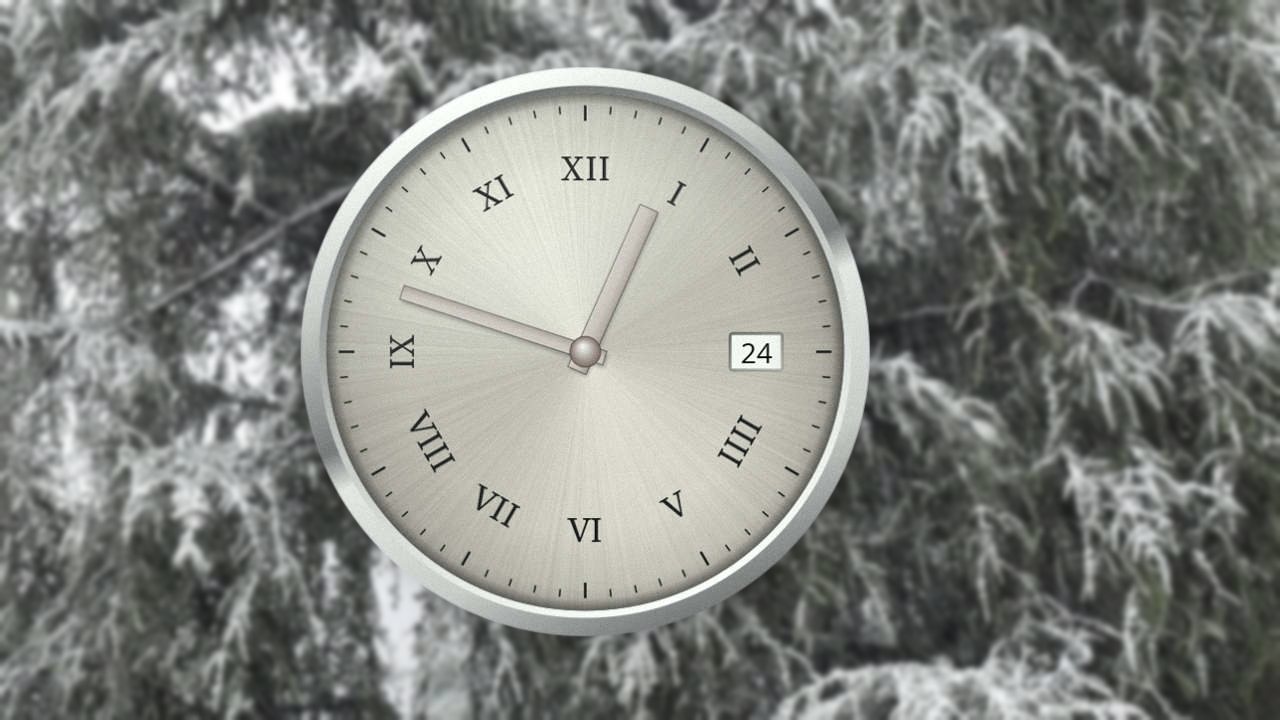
12:48
